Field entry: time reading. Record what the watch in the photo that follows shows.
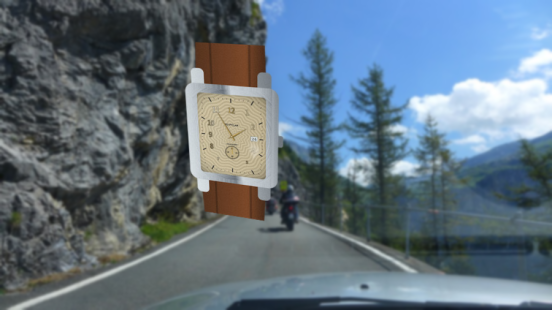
1:55
